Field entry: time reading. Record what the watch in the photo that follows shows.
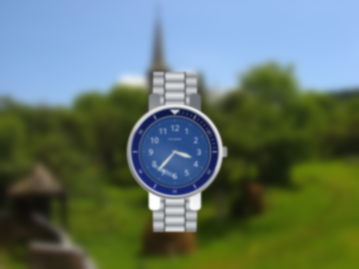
3:37
